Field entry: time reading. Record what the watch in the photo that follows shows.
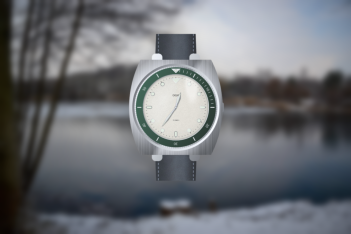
12:36
